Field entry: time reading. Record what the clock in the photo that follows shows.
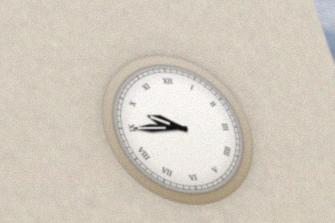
9:45
